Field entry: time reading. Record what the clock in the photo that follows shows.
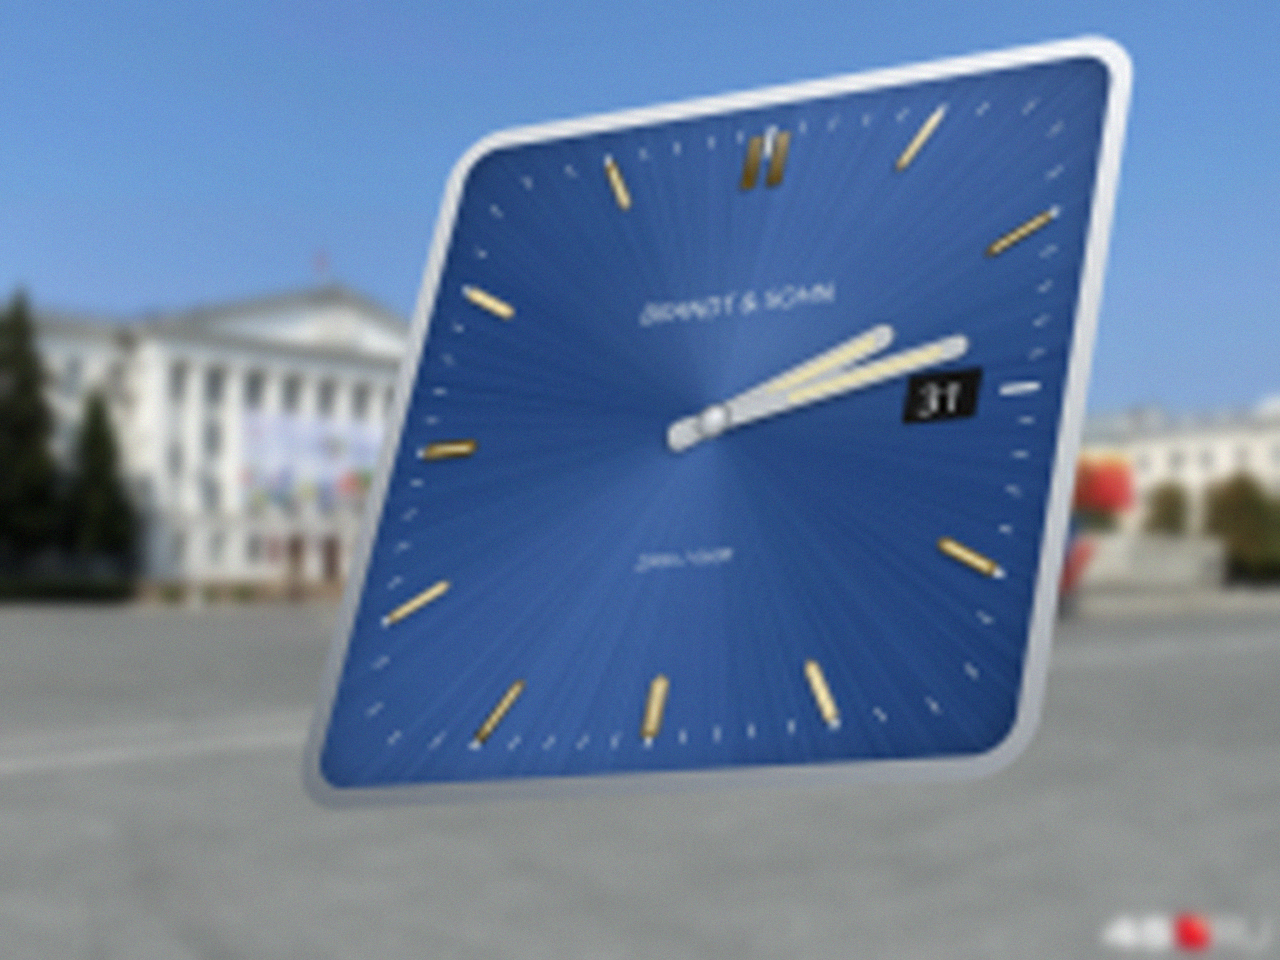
2:13
